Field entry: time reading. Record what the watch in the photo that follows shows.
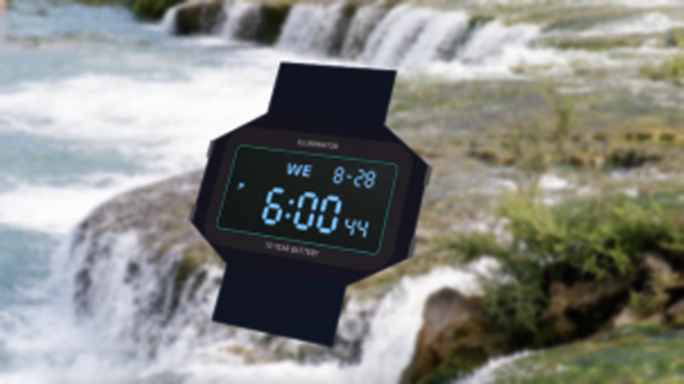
6:00:44
